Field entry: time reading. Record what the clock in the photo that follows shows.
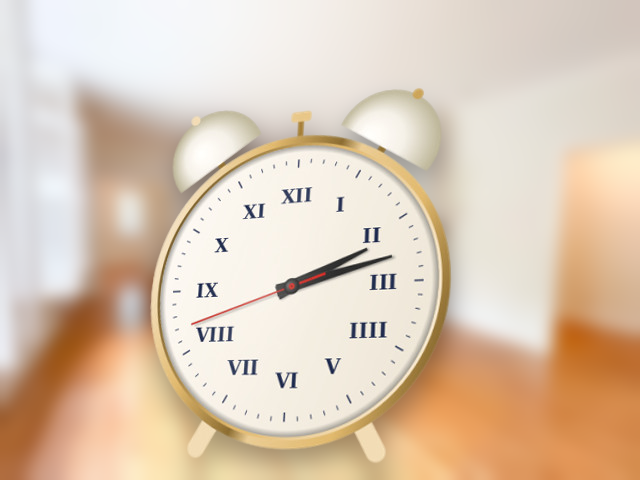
2:12:42
